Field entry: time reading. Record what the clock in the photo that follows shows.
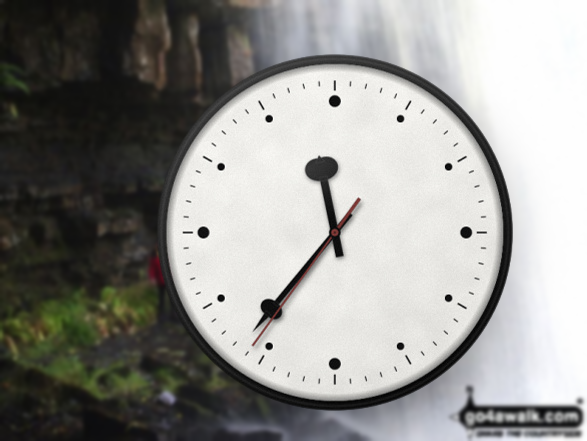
11:36:36
